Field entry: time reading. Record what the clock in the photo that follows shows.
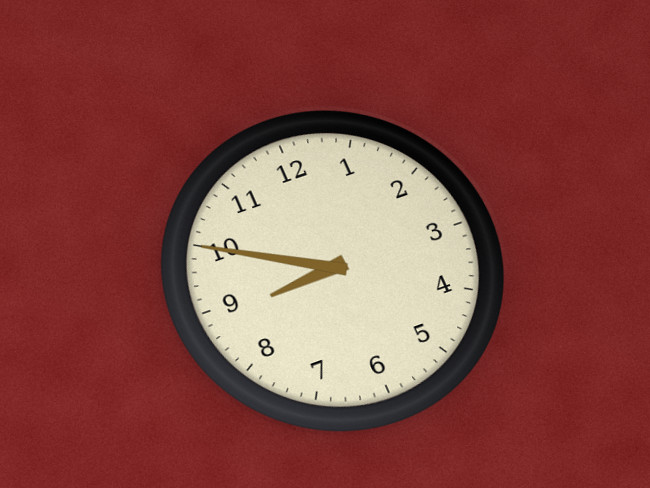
8:50
